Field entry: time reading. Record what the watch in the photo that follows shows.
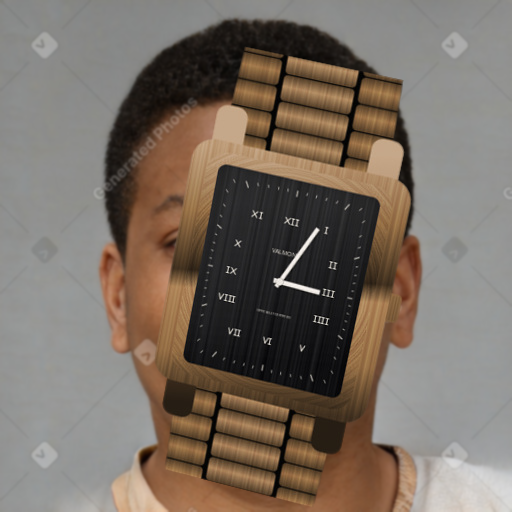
3:04
